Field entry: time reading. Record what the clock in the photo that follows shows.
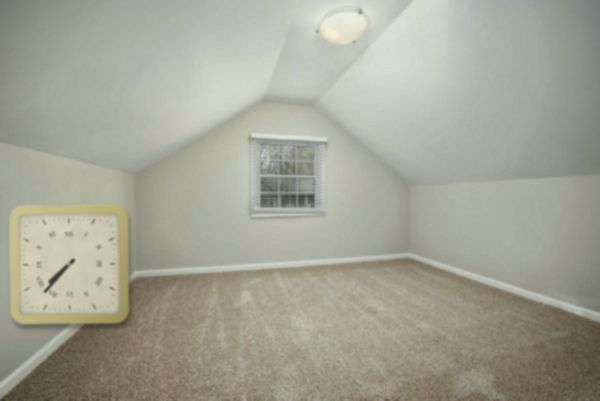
7:37
